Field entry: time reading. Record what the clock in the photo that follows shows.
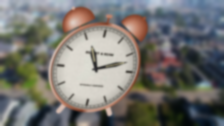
11:12
